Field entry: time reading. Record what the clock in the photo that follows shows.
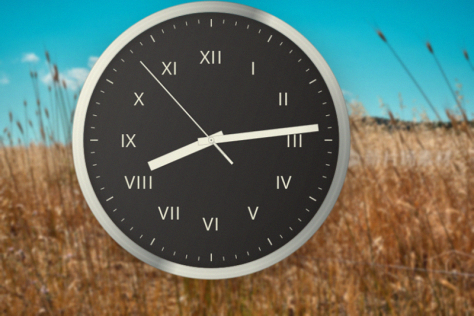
8:13:53
